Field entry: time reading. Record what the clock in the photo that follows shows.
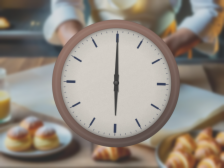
6:00
